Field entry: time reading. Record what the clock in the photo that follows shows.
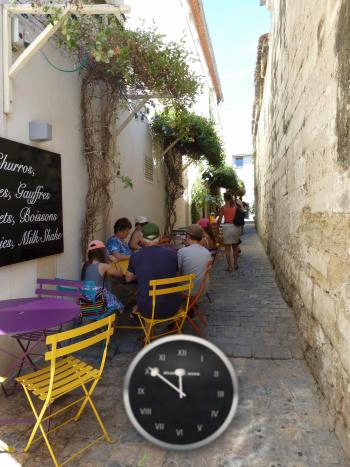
11:51
